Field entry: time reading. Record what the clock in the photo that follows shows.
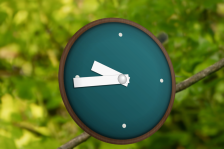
9:44
